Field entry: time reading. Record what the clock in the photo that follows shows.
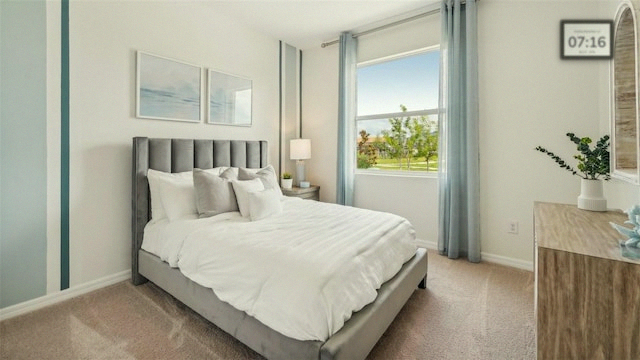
7:16
